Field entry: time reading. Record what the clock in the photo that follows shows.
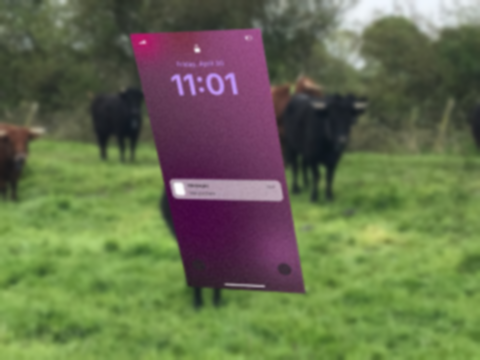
11:01
